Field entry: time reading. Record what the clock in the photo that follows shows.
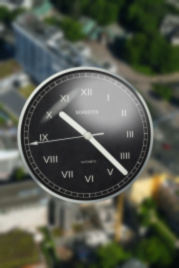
10:22:44
